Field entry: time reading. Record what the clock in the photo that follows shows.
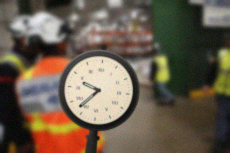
9:37
